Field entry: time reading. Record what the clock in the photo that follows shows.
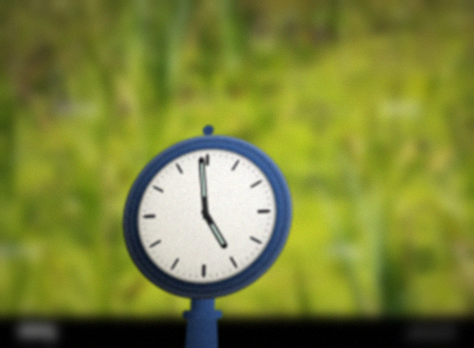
4:59
